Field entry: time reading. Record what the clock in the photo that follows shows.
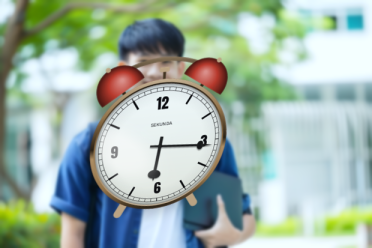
6:16
